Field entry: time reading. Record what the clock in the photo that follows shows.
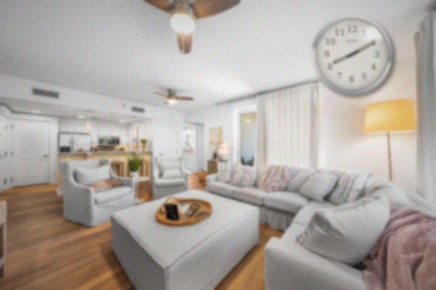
8:10
